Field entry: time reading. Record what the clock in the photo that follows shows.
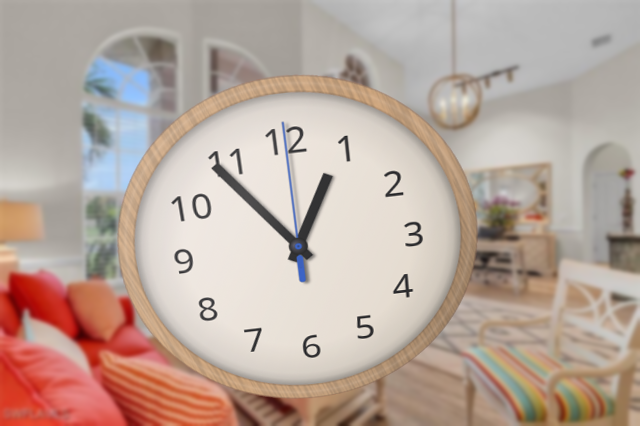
12:54:00
